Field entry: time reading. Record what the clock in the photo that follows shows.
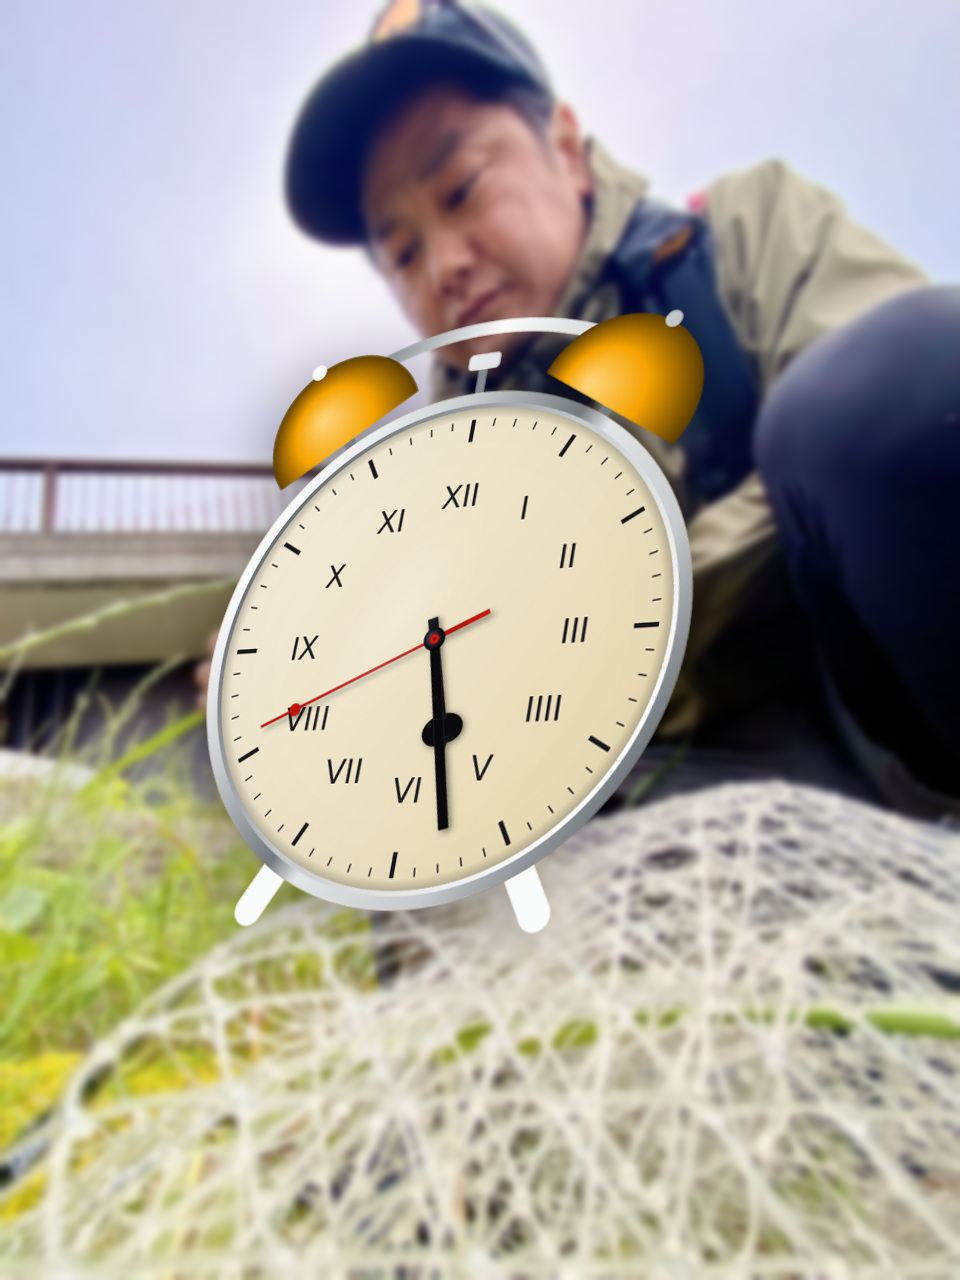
5:27:41
